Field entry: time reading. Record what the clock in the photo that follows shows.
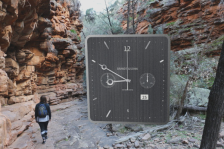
8:50
